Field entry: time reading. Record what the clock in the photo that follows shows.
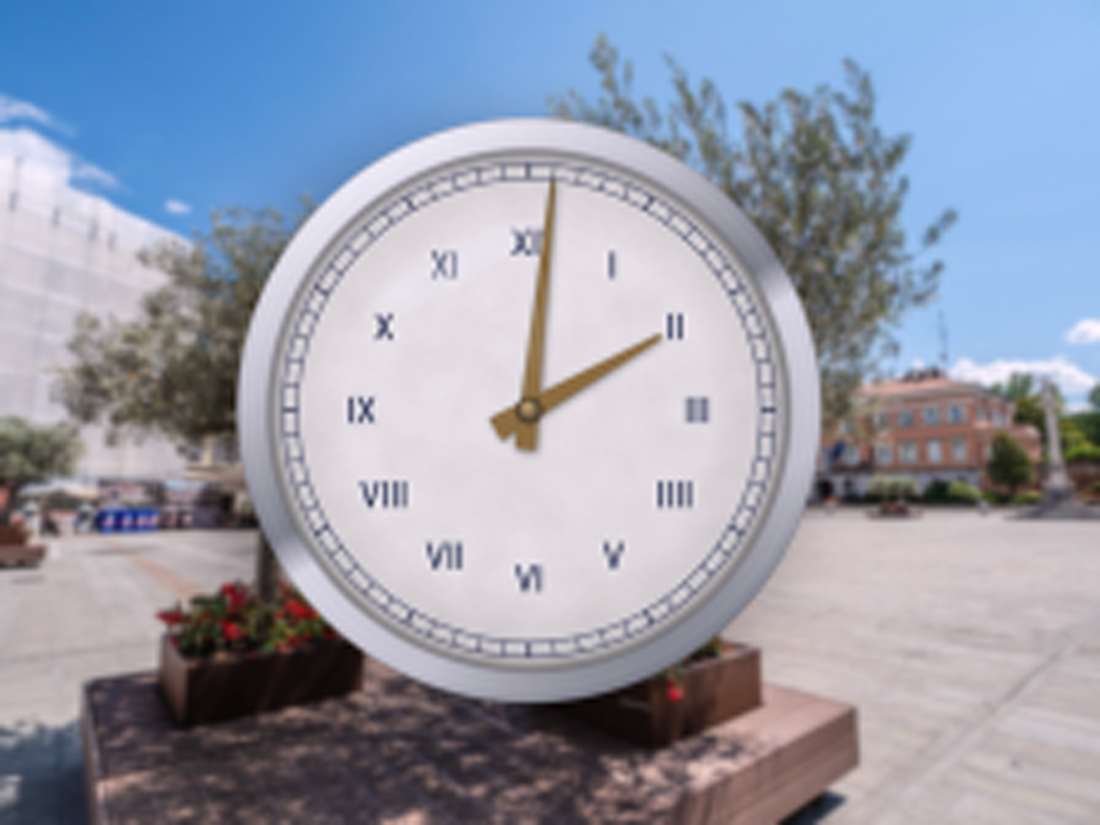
2:01
